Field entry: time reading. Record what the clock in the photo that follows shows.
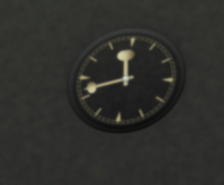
11:42
